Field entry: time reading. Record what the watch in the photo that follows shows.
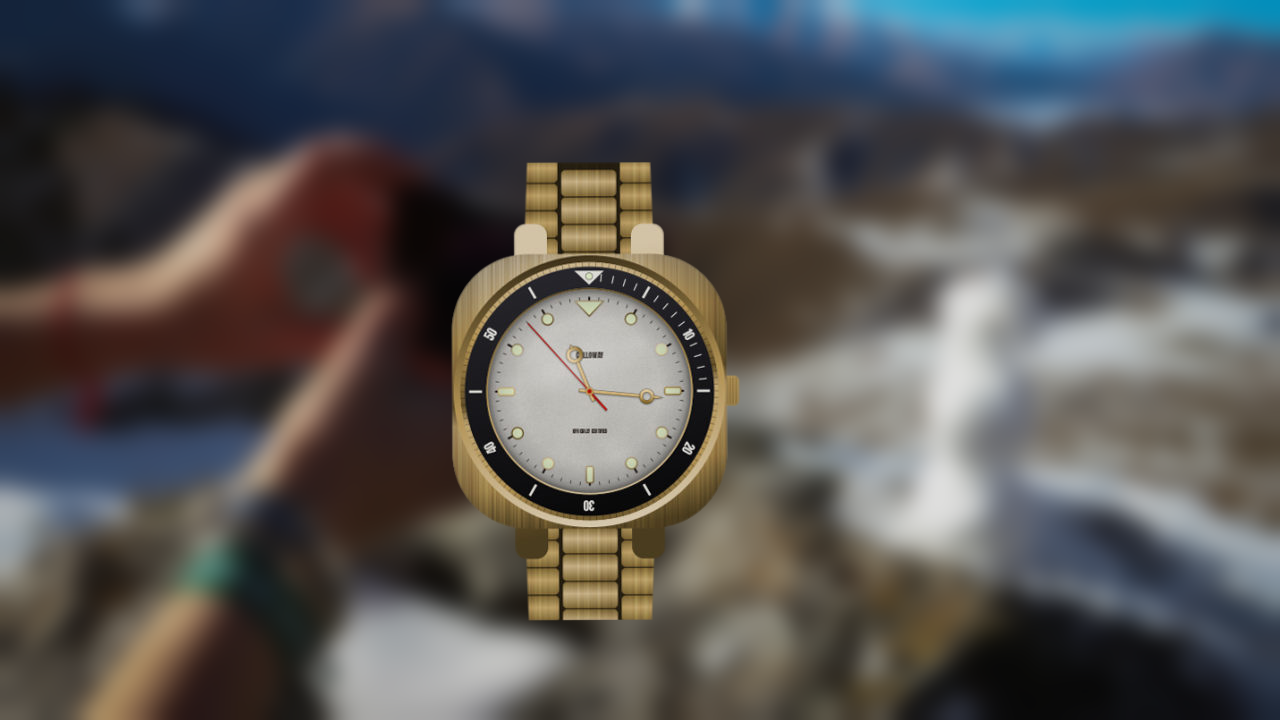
11:15:53
